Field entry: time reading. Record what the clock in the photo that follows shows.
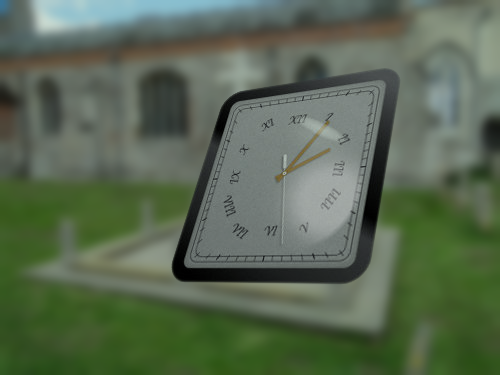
2:05:28
